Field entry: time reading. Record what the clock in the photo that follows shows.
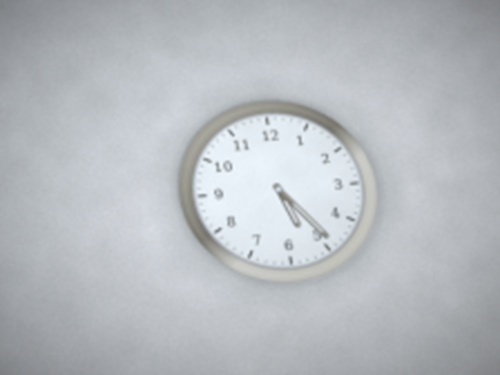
5:24
